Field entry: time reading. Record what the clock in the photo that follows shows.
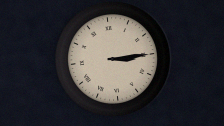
3:15
